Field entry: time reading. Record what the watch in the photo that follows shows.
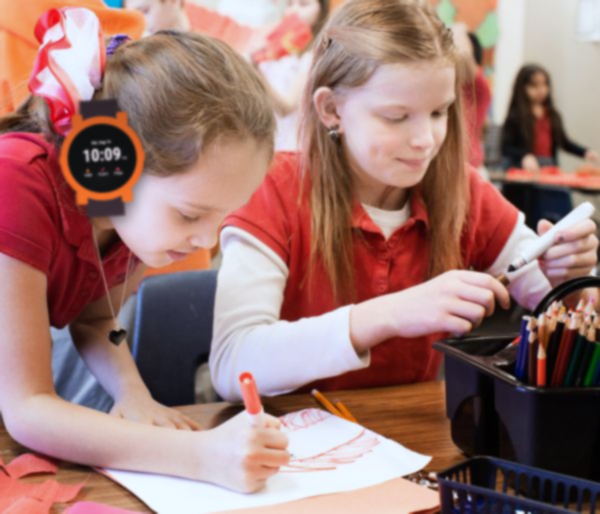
10:09
